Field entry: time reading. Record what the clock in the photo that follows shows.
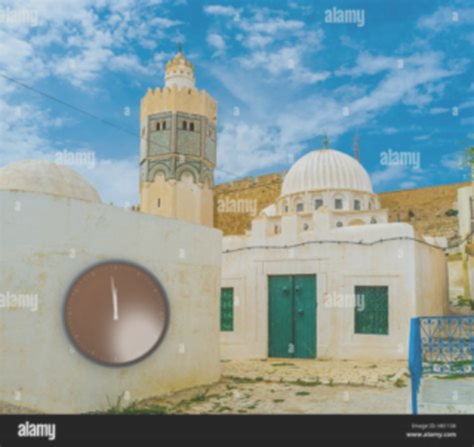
11:59
